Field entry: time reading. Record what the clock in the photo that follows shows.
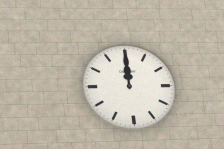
12:00
